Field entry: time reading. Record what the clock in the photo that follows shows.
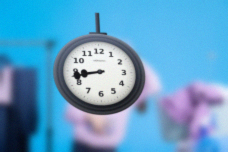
8:43
